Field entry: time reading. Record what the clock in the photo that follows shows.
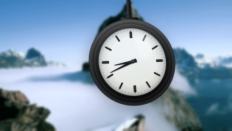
8:41
